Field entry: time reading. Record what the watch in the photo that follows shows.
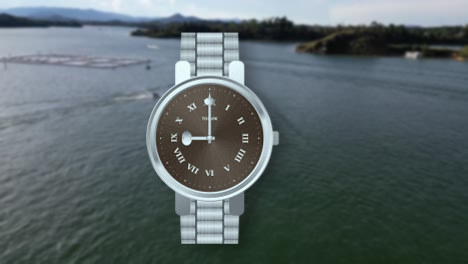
9:00
